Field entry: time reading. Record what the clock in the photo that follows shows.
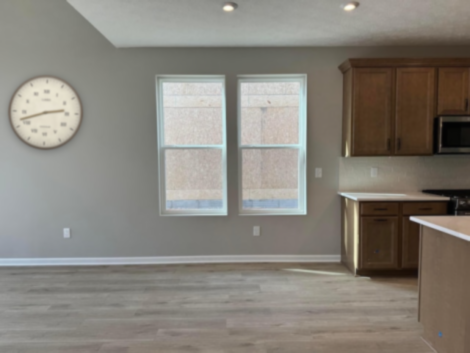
2:42
